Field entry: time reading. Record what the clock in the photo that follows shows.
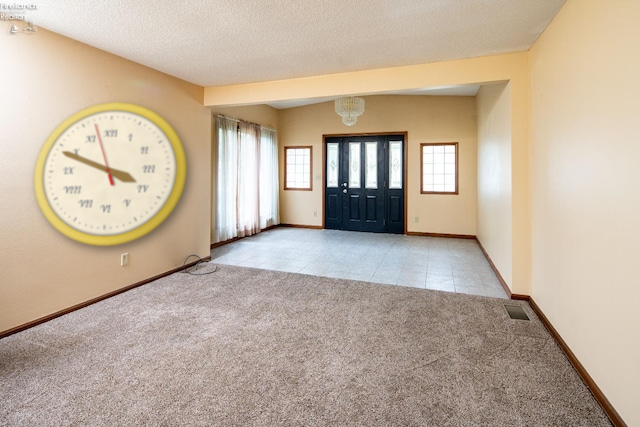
3:48:57
